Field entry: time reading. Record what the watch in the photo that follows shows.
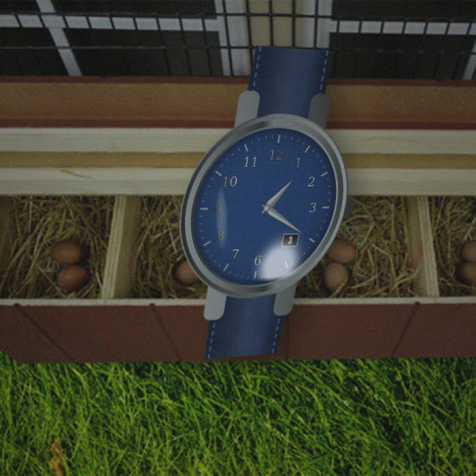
1:20
